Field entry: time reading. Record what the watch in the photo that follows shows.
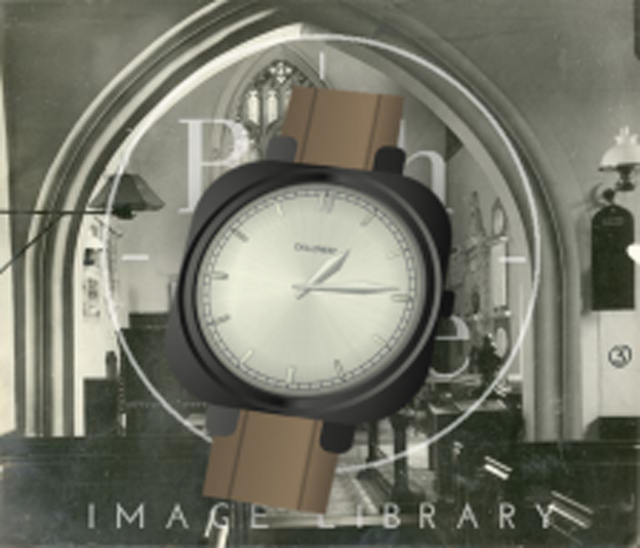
1:14
